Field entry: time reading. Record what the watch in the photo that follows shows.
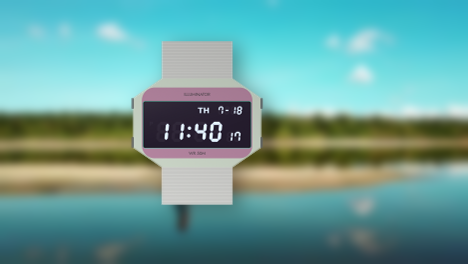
11:40:17
